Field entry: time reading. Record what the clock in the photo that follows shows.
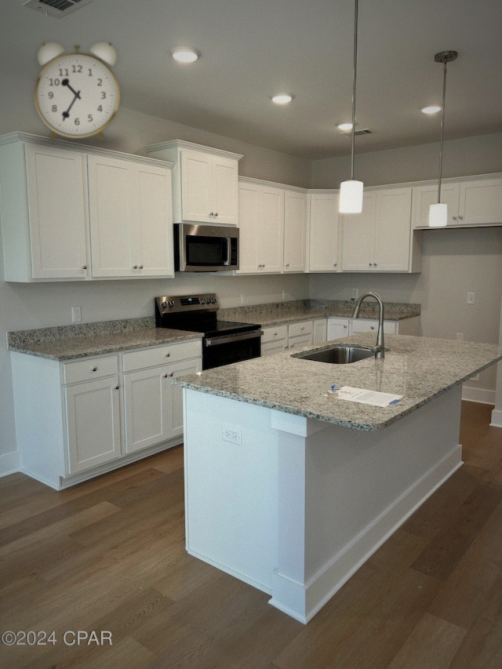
10:35
